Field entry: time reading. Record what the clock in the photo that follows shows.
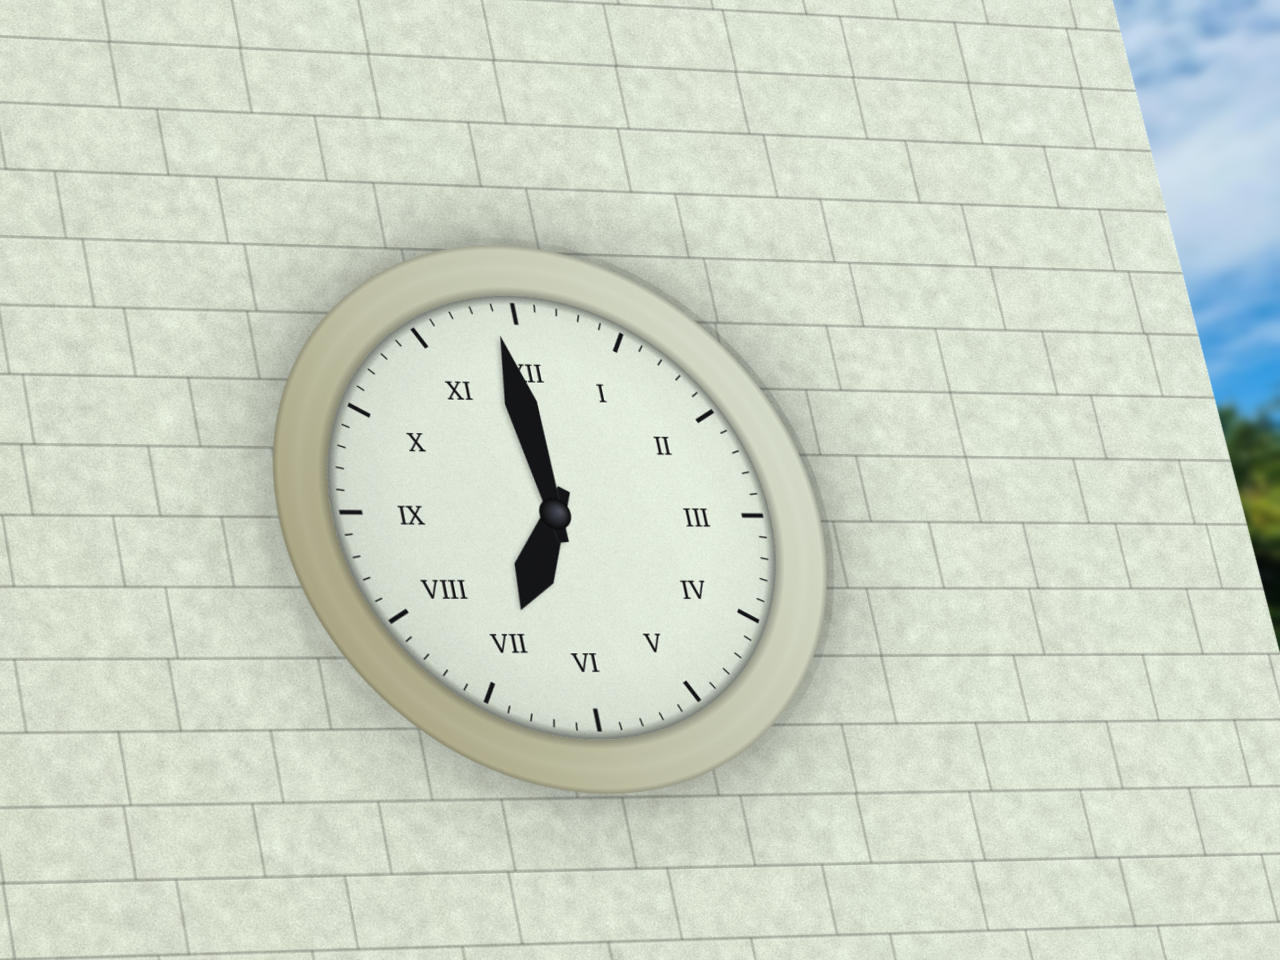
6:59
